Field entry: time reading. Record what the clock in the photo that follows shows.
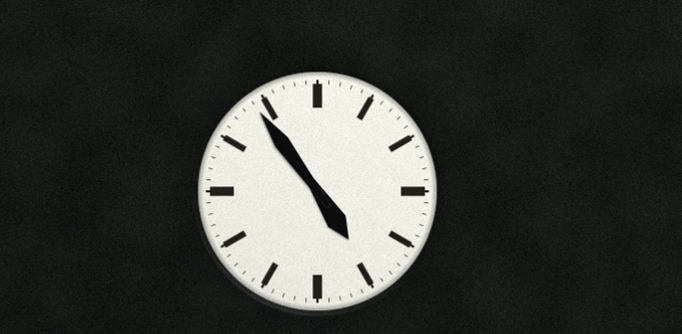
4:54
